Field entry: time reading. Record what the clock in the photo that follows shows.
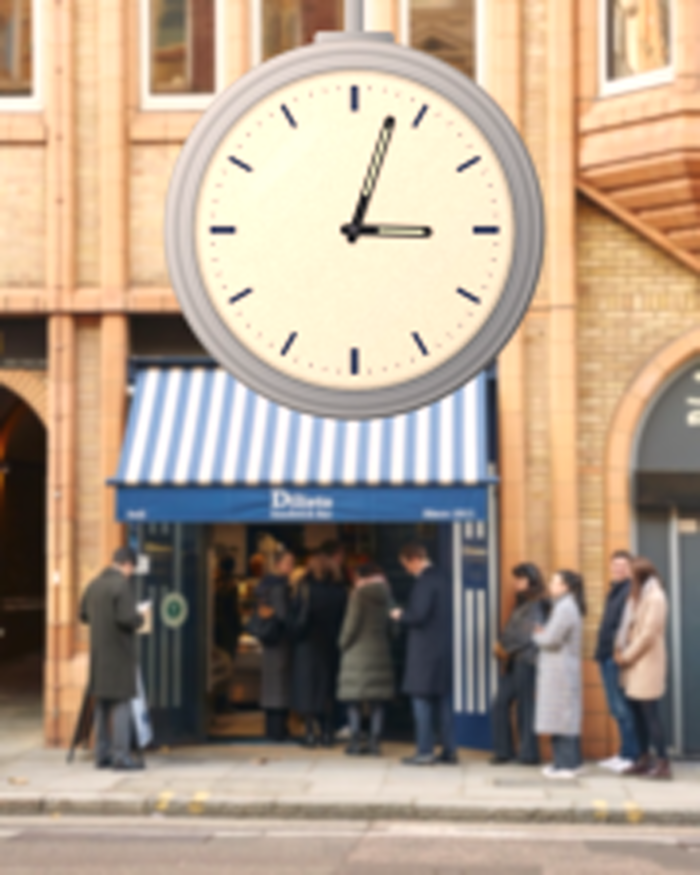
3:03
